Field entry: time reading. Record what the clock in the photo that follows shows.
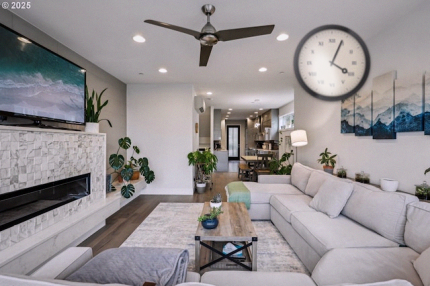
4:04
